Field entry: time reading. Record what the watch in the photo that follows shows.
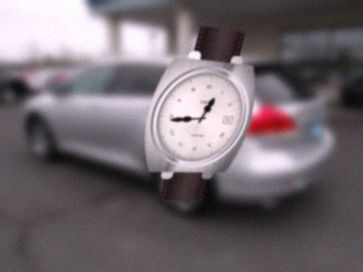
12:44
